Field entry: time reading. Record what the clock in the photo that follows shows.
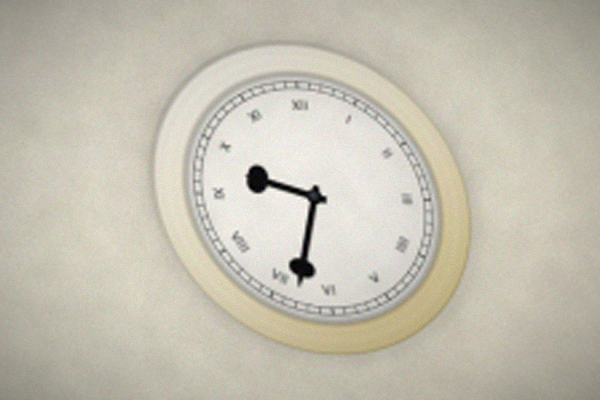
9:33
